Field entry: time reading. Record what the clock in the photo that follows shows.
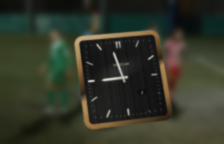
8:58
